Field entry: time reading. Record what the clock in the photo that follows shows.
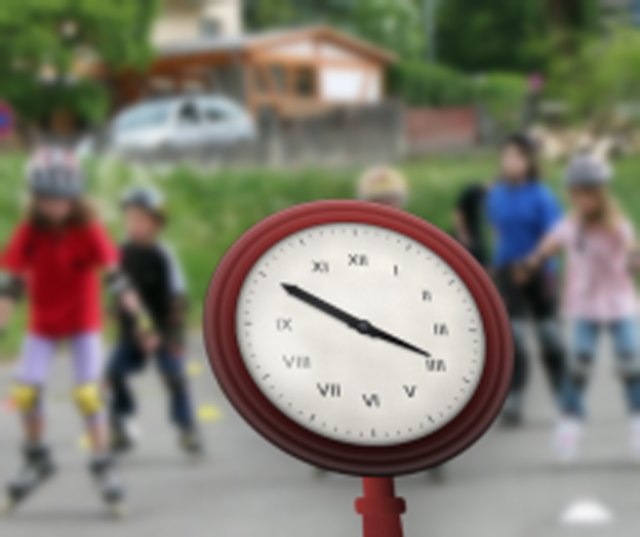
3:50
